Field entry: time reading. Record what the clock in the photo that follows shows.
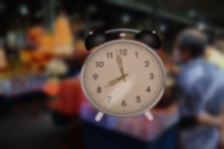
7:58
